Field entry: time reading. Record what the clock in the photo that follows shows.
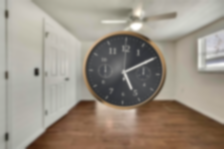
5:10
